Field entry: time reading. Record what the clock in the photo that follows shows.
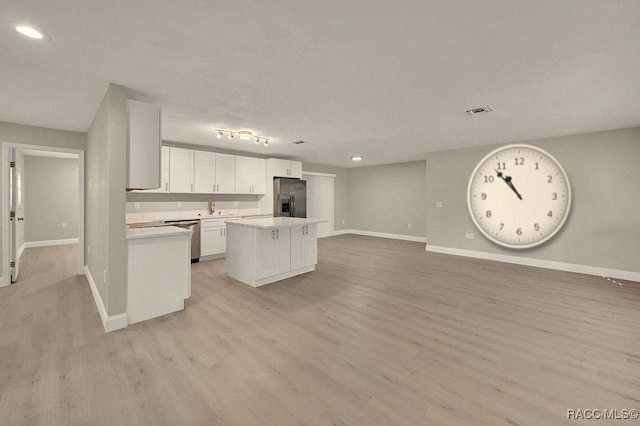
10:53
